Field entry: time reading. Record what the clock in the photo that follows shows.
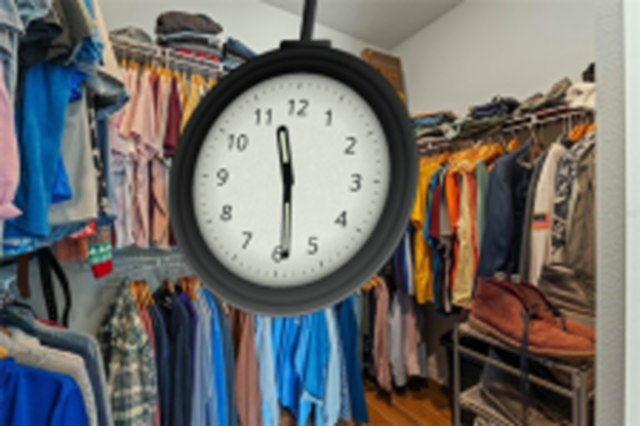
11:29
